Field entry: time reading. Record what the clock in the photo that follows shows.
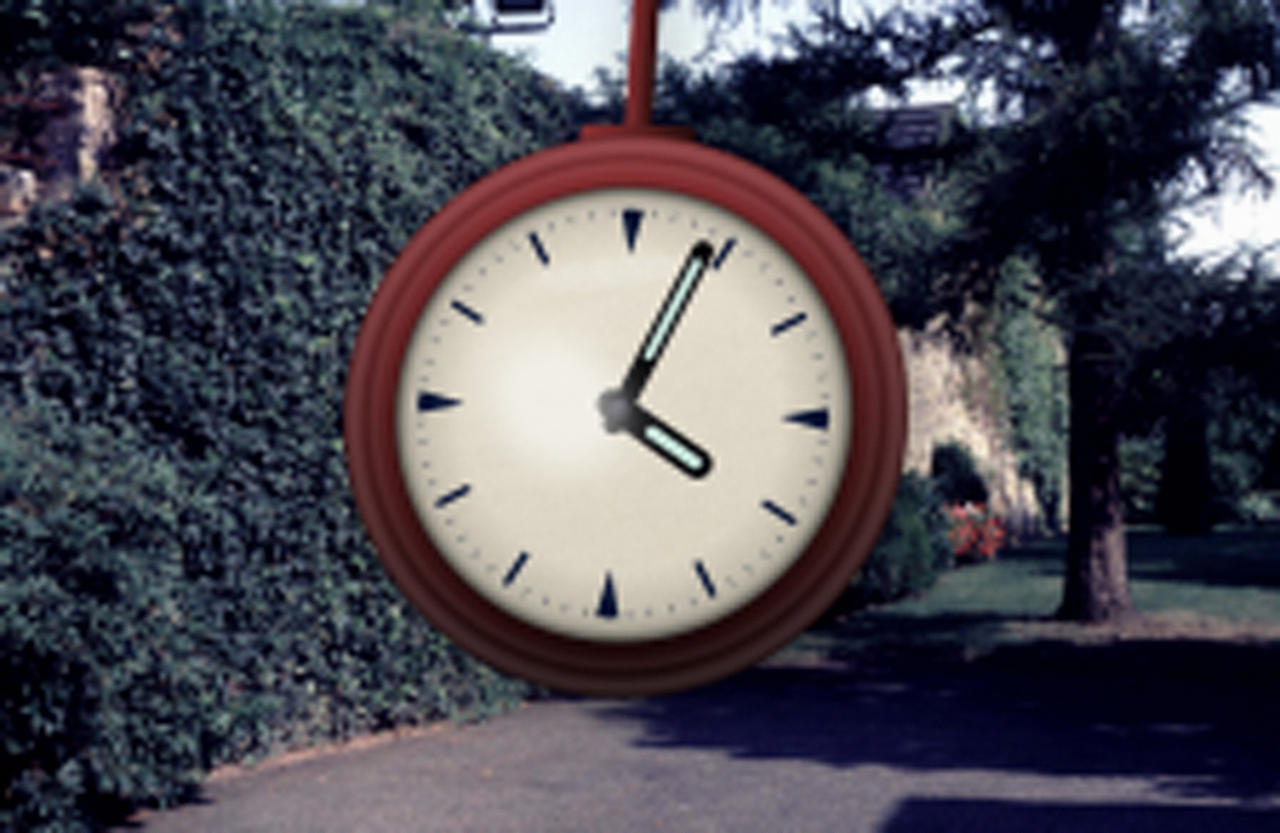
4:04
